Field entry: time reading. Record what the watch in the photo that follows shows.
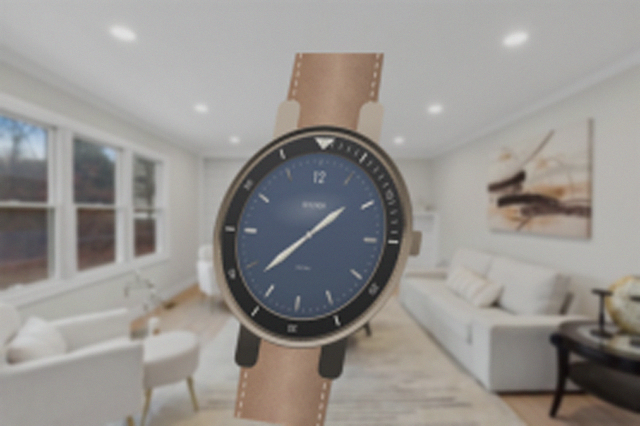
1:38
